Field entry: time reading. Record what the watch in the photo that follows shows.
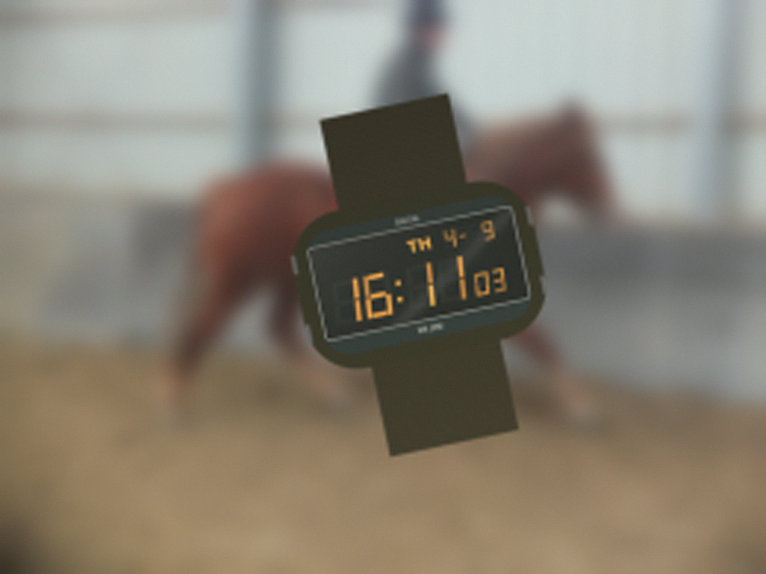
16:11:03
